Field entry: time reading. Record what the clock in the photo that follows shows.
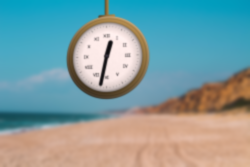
12:32
